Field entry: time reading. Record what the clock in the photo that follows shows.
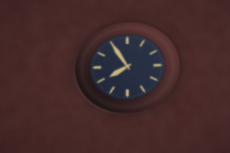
7:55
